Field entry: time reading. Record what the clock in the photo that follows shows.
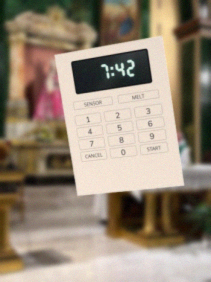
7:42
